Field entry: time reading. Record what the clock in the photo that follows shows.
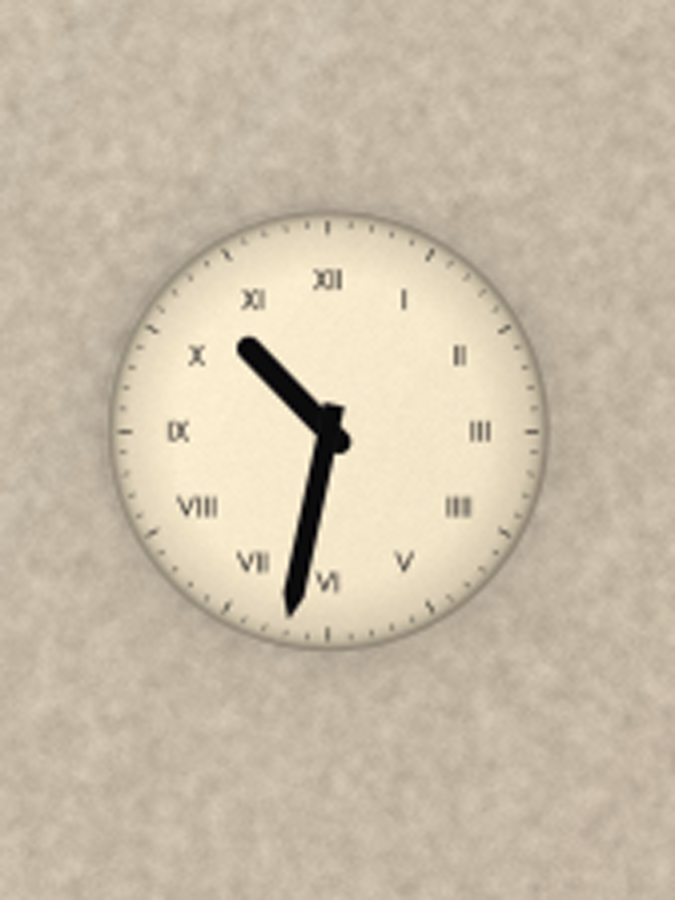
10:32
